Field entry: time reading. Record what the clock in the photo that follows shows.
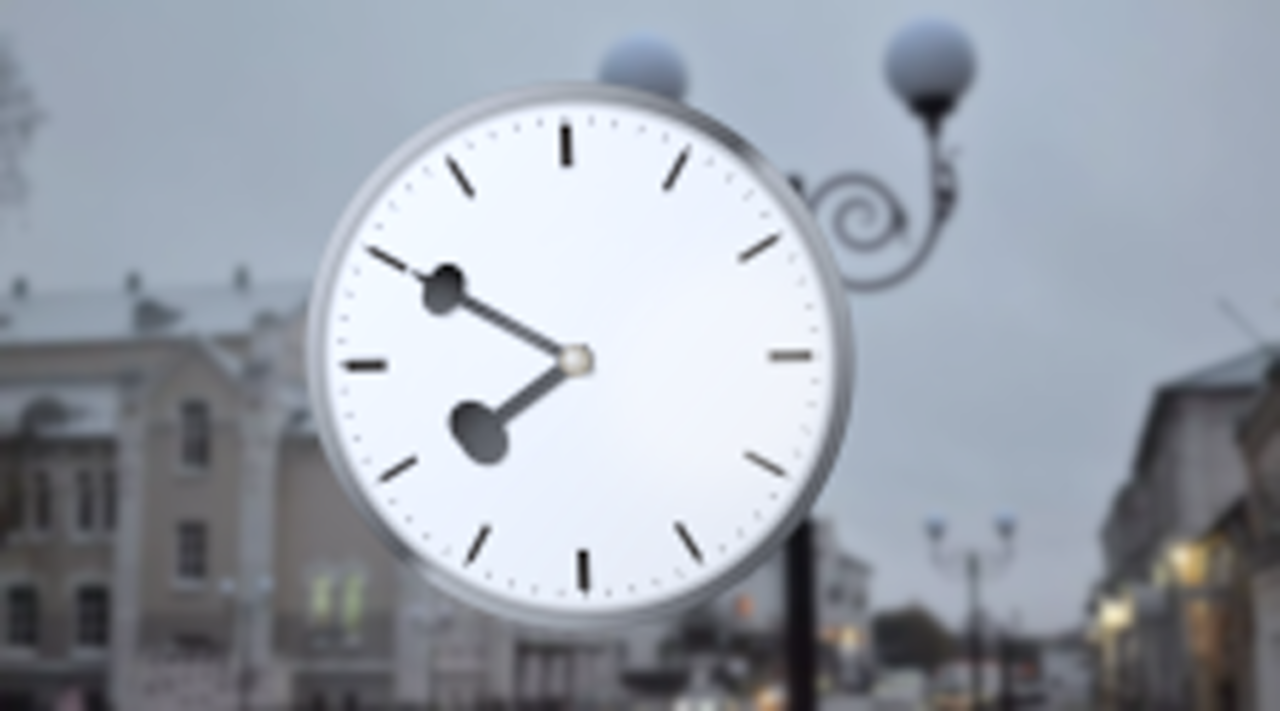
7:50
